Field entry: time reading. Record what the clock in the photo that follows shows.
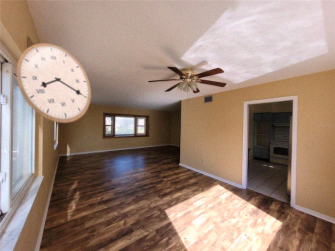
8:20
